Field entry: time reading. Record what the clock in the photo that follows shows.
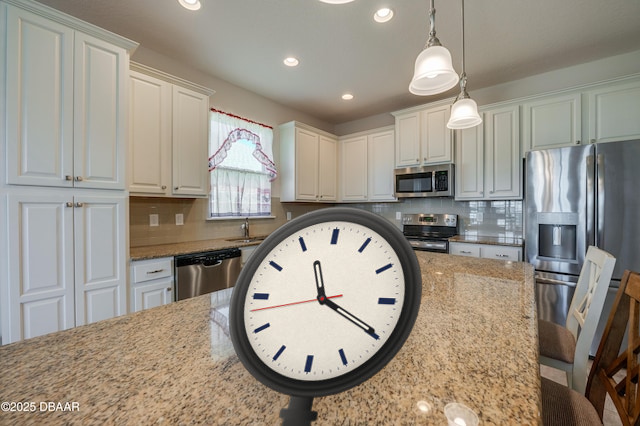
11:19:43
